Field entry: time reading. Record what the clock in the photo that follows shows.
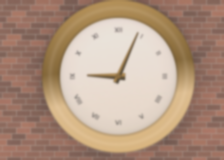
9:04
